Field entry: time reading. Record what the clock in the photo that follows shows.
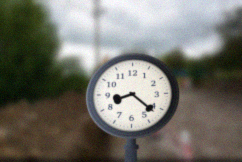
8:22
